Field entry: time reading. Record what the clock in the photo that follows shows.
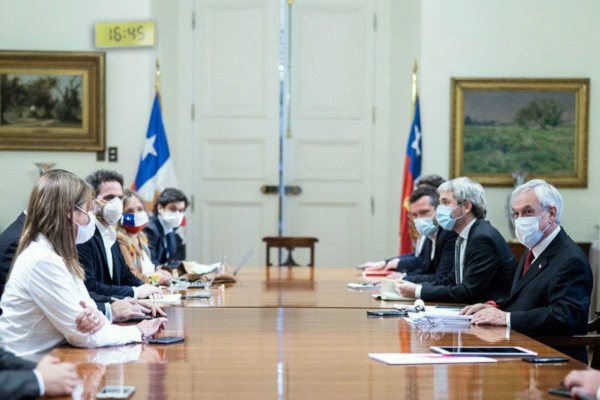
16:45
